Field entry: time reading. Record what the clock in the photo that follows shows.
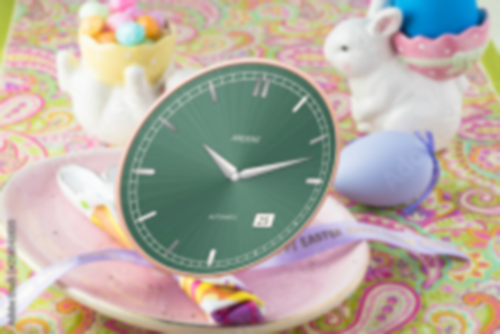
10:12
